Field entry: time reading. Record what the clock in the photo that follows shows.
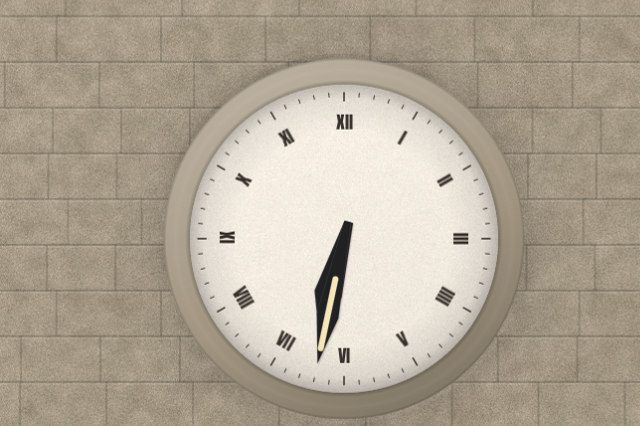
6:32
